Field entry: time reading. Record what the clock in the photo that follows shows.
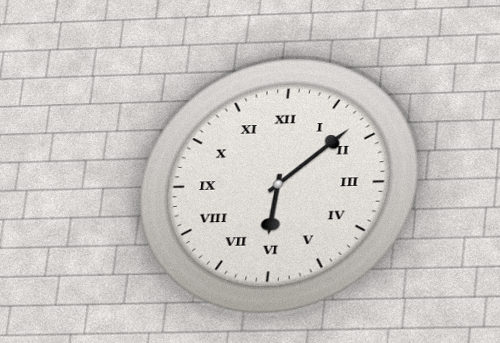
6:08
